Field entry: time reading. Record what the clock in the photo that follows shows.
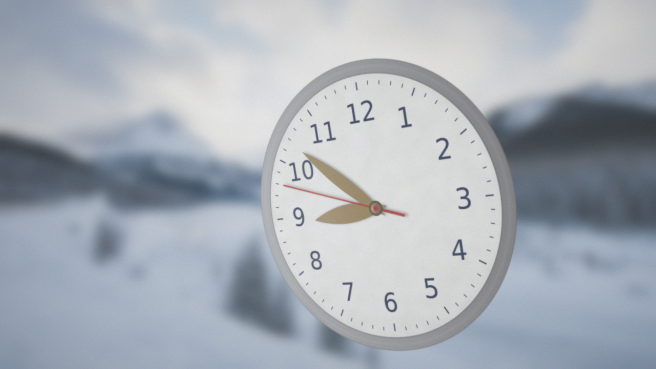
8:51:48
